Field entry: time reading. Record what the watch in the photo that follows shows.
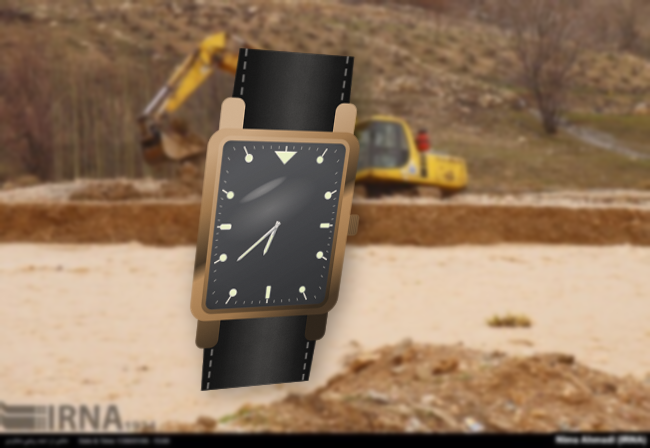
6:38
